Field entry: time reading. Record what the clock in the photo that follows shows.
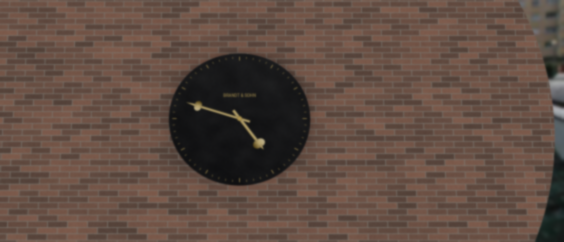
4:48
